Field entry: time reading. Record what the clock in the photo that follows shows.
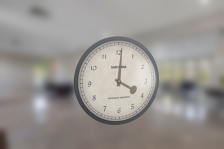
4:01
